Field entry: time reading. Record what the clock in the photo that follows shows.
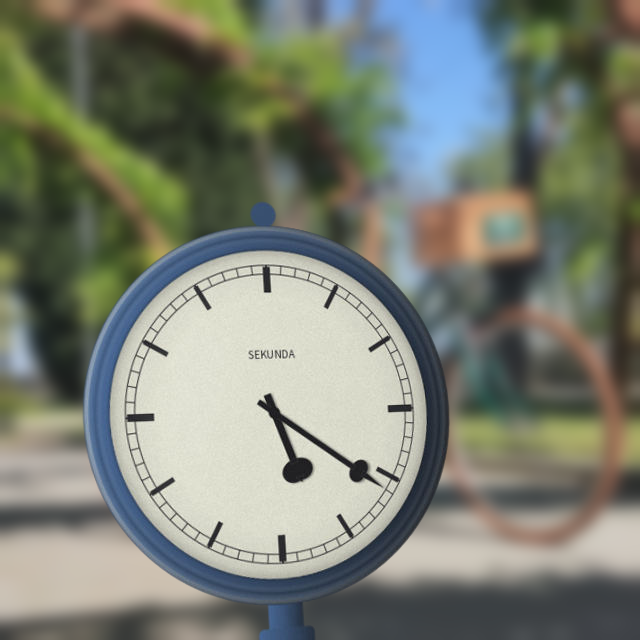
5:21
